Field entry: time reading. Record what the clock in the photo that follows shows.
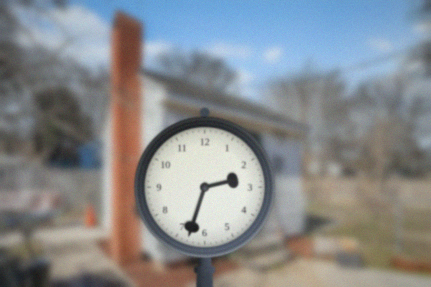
2:33
